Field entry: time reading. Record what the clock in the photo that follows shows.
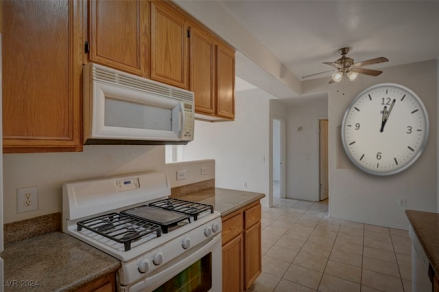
12:03
